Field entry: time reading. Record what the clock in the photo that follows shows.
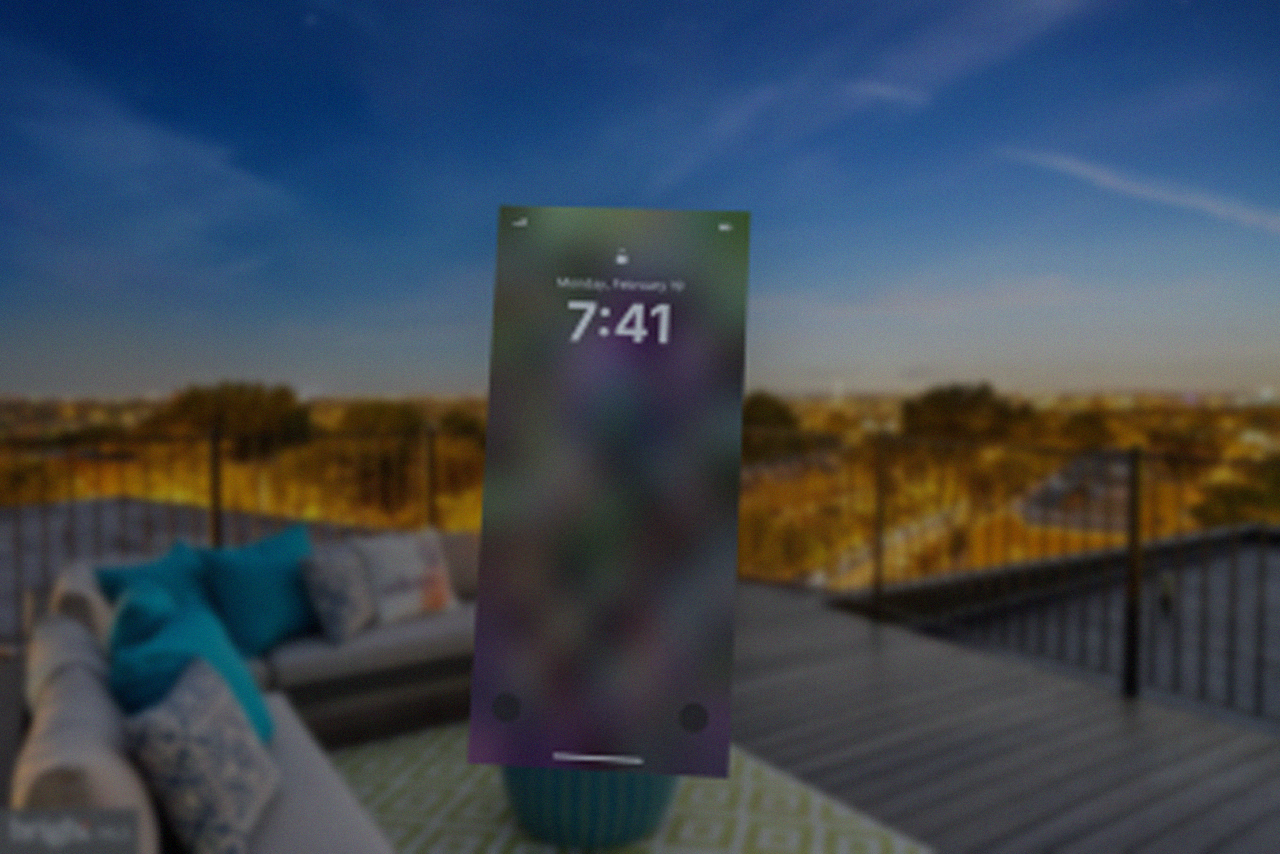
7:41
